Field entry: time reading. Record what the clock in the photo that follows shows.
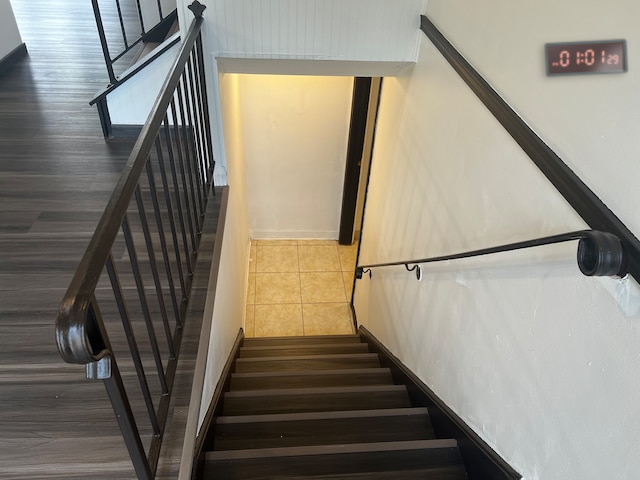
1:01
